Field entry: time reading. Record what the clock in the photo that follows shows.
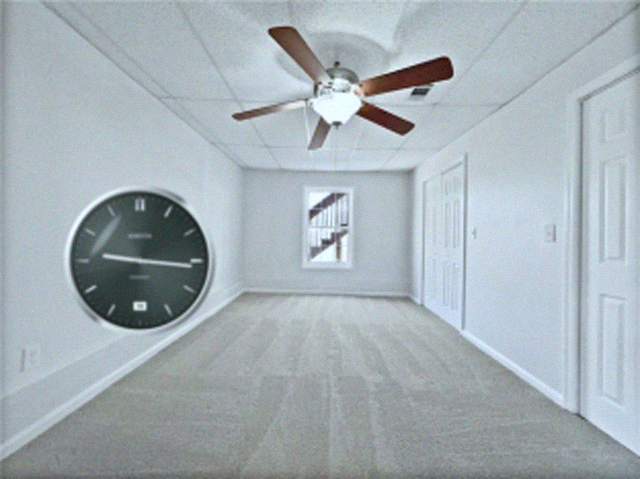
9:16
